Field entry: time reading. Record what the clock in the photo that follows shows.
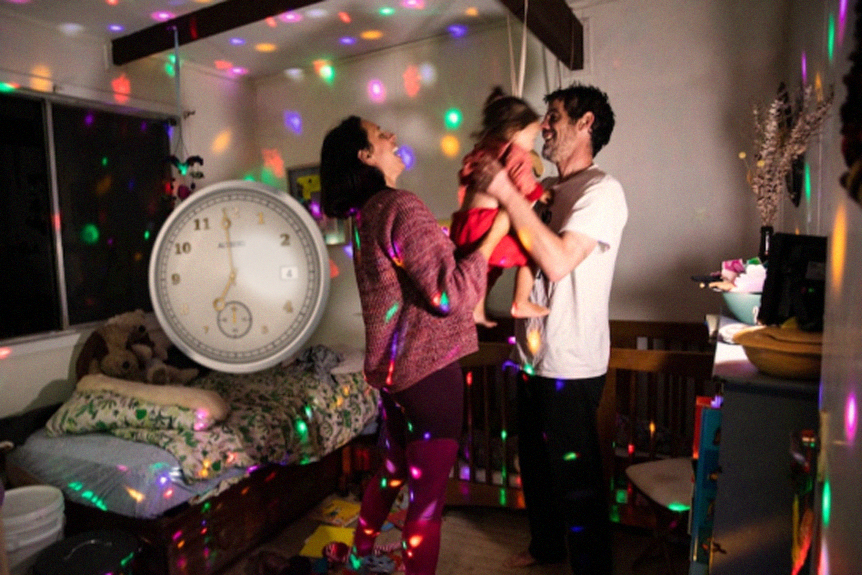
6:59
